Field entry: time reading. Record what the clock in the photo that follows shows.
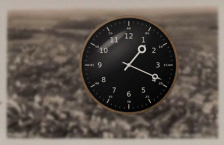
1:19
